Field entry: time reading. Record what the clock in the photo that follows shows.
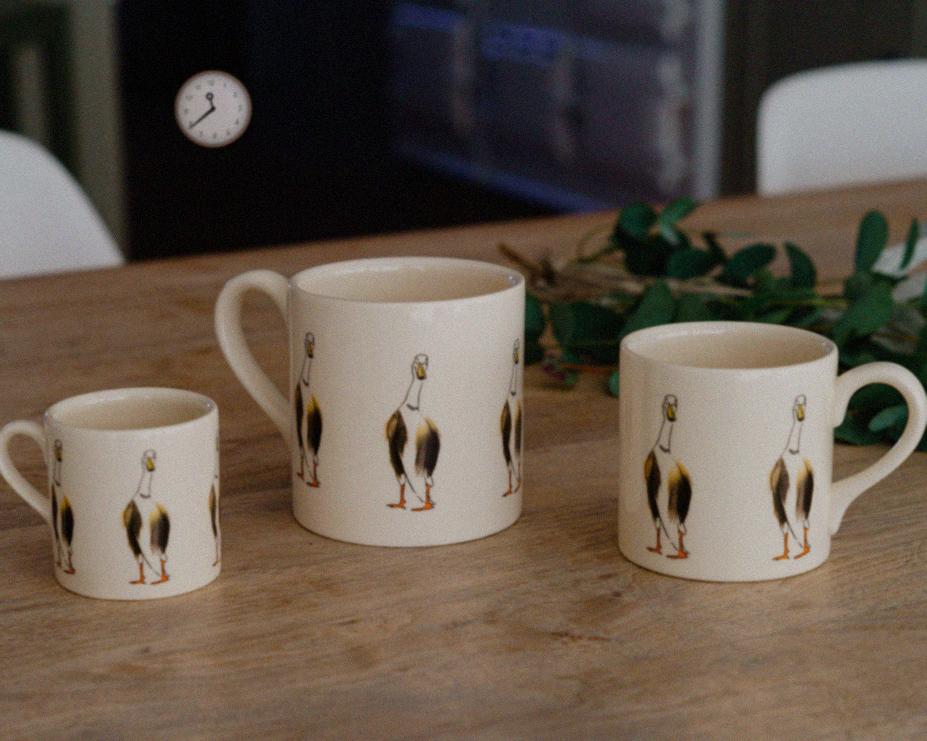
11:39
